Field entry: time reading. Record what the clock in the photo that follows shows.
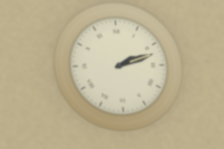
2:12
